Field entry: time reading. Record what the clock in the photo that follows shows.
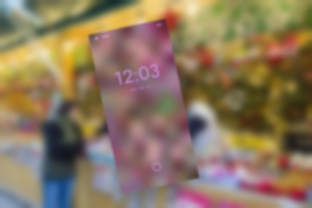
12:03
